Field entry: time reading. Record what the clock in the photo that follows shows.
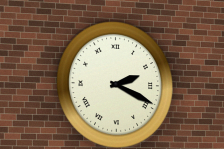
2:19
